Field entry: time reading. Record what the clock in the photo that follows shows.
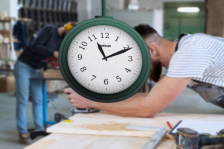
11:11
